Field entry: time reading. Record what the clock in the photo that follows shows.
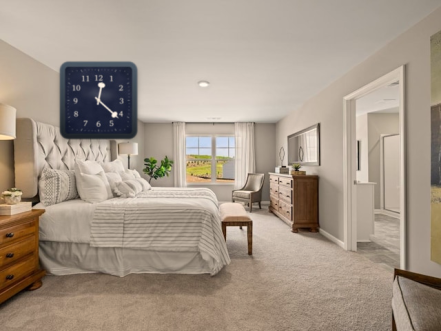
12:22
